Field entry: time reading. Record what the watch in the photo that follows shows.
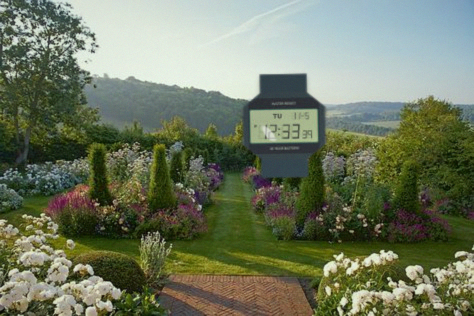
12:33
